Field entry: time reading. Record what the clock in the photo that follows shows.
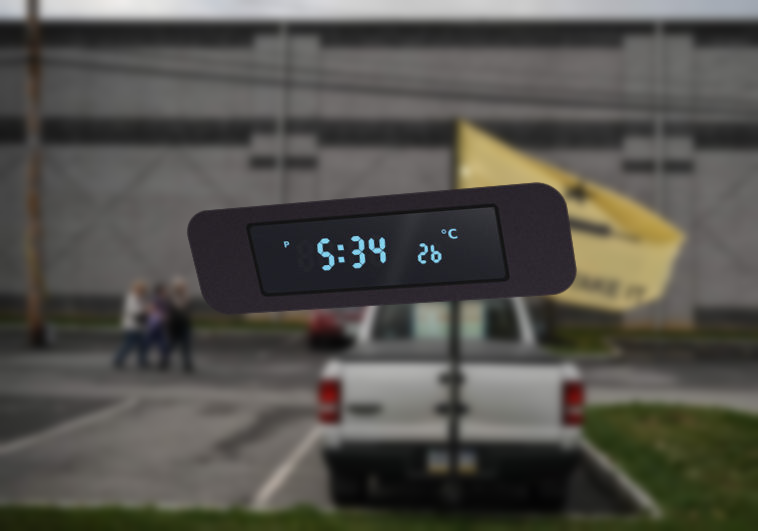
5:34
